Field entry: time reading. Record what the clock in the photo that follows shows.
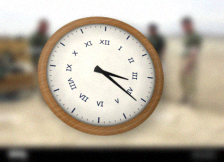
3:21
